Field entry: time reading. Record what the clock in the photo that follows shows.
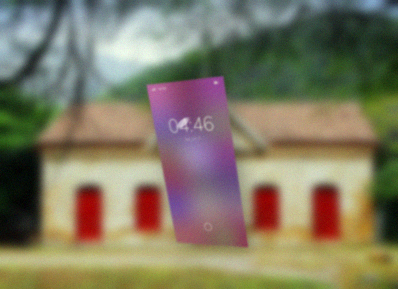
4:46
